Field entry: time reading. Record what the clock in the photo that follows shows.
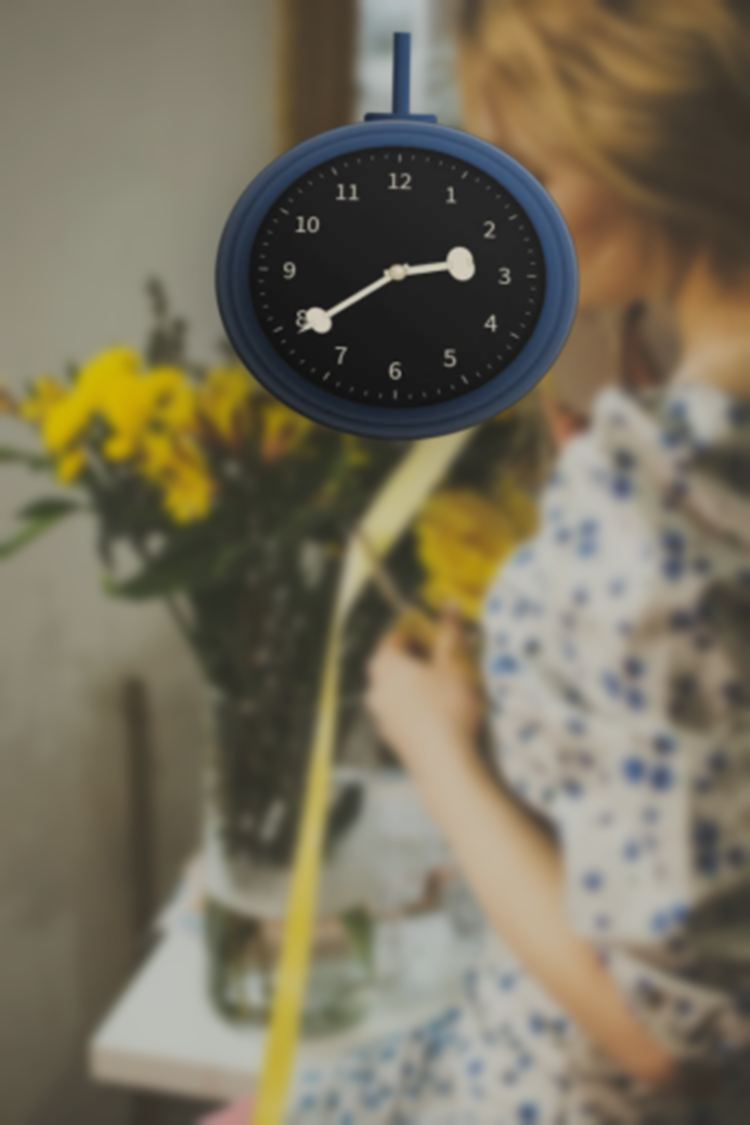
2:39
